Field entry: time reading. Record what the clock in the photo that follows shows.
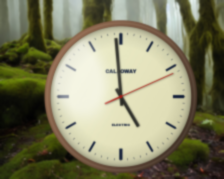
4:59:11
